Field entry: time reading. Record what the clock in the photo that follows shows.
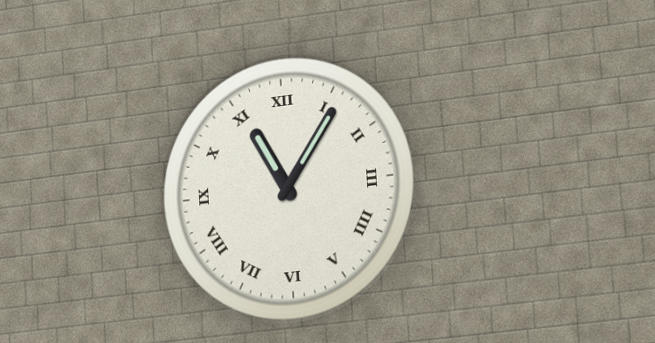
11:06
